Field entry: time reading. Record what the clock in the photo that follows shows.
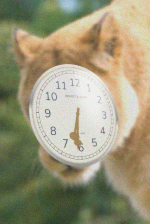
6:31
